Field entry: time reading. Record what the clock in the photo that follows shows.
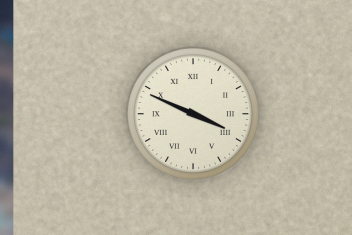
3:49
